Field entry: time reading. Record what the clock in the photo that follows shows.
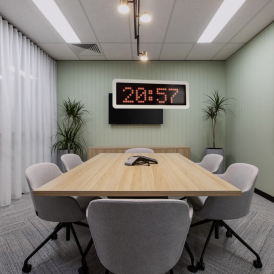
20:57
